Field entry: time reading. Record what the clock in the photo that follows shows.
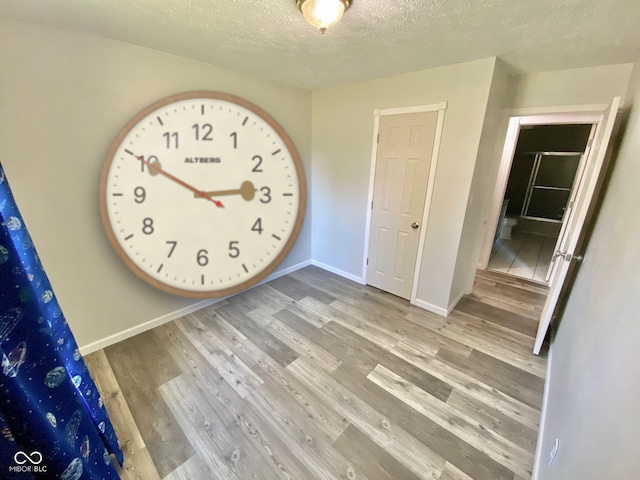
2:49:50
